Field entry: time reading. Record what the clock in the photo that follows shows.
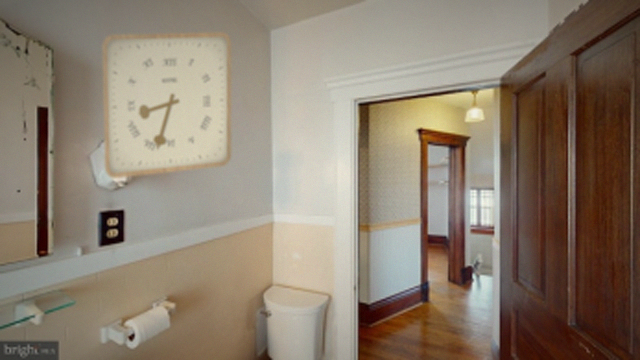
8:33
